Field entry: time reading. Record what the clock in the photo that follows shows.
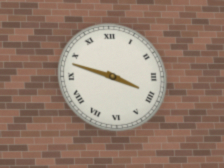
3:48
